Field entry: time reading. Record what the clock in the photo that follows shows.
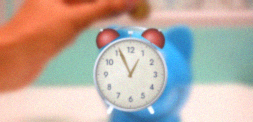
12:56
